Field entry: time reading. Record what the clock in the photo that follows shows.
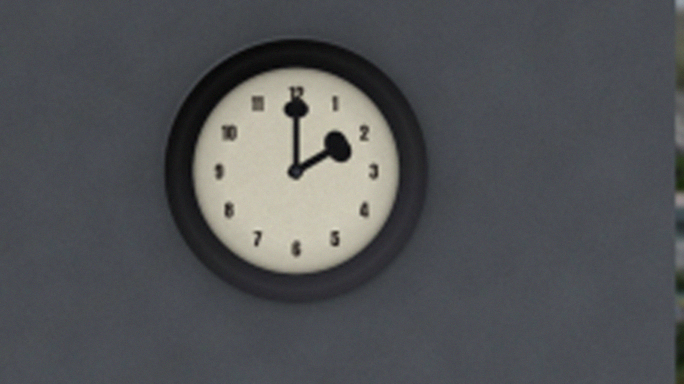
2:00
